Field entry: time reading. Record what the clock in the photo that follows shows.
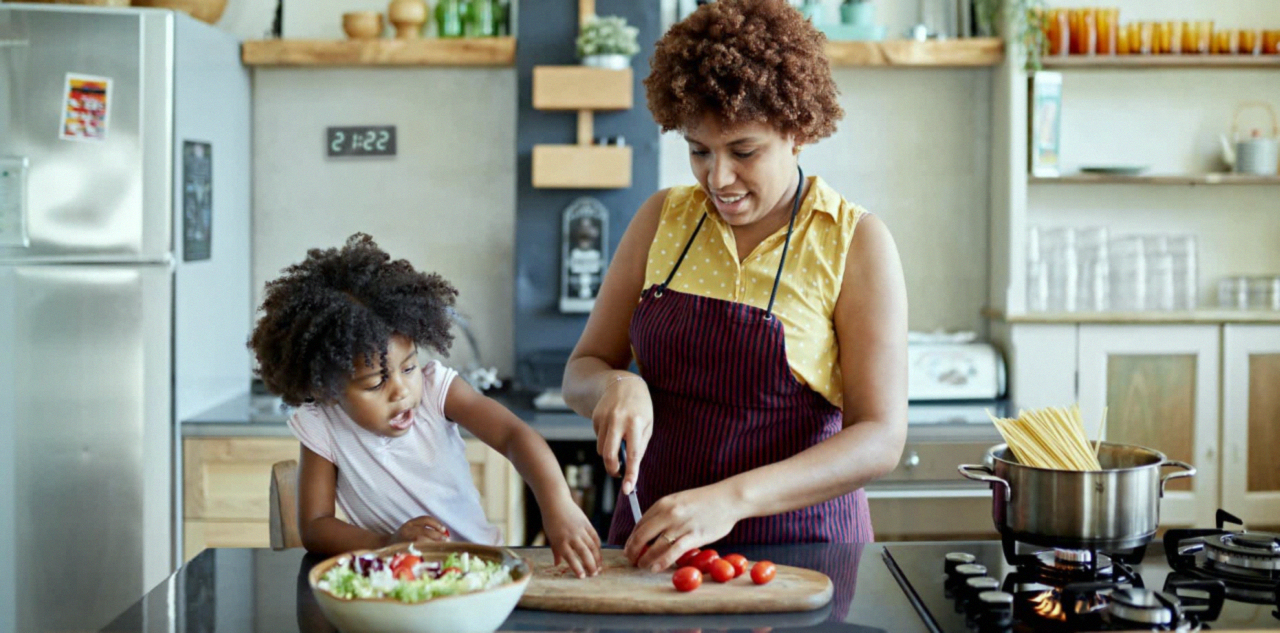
21:22
